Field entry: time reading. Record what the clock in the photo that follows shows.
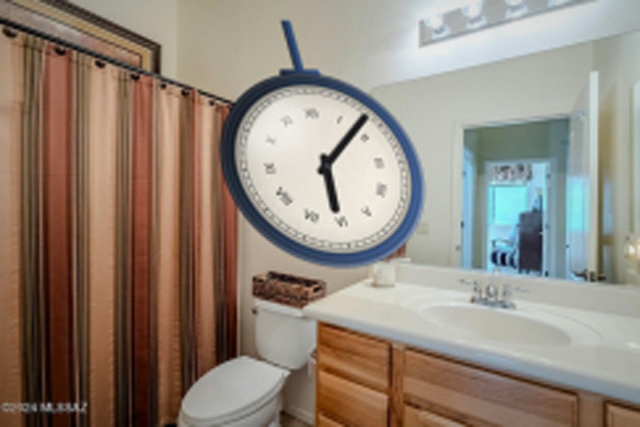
6:08
